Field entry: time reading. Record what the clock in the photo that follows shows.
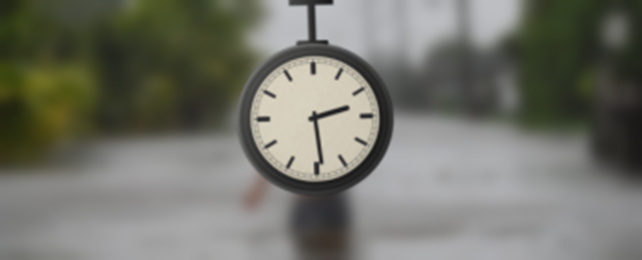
2:29
